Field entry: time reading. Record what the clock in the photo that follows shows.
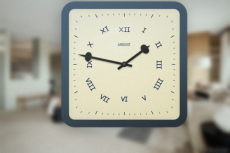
1:47
